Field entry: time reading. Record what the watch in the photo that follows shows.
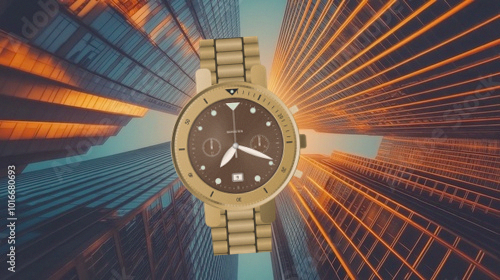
7:19
